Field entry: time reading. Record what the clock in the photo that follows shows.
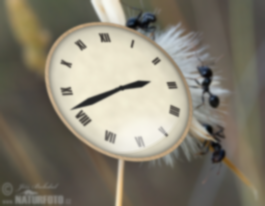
2:42
